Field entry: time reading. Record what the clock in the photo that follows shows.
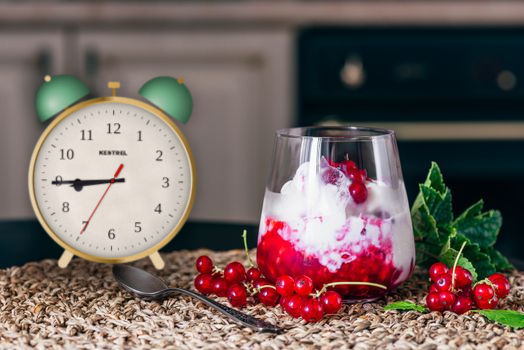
8:44:35
